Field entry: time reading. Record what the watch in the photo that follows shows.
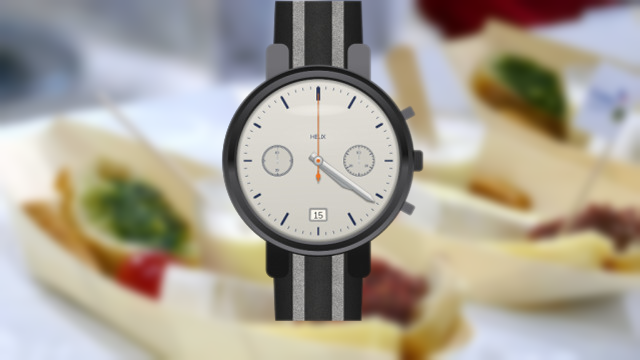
4:21
